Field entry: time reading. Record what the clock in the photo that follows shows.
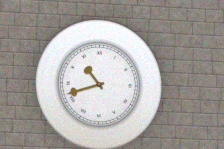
10:42
